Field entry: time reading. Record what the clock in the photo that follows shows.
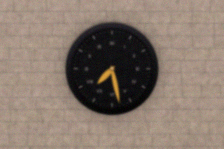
7:28
